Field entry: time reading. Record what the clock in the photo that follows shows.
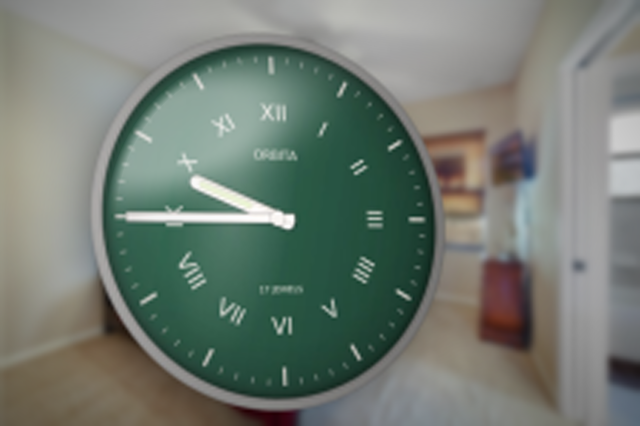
9:45
